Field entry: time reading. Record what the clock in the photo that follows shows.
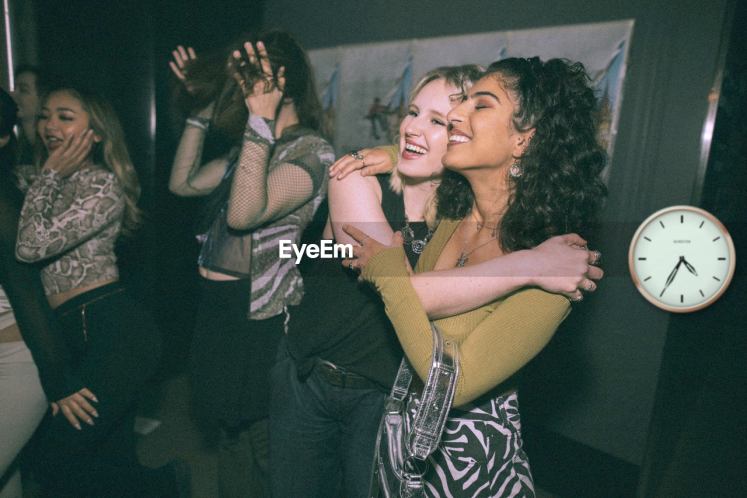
4:35
